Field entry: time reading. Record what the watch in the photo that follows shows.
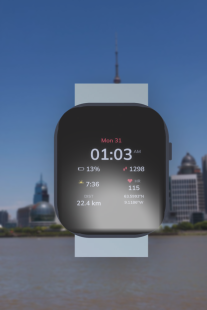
1:03
